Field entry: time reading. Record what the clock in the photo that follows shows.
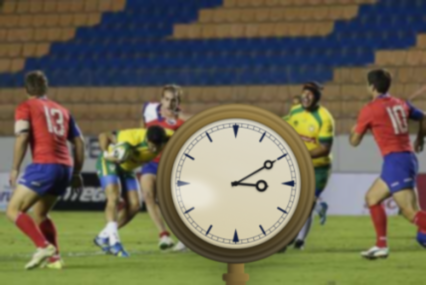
3:10
